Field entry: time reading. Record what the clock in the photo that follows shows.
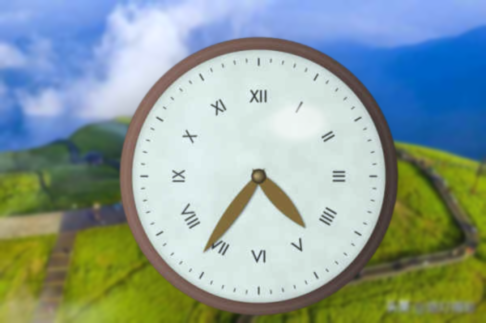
4:36
